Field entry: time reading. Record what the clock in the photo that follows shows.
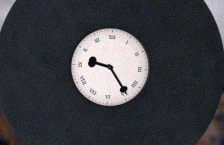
9:24
